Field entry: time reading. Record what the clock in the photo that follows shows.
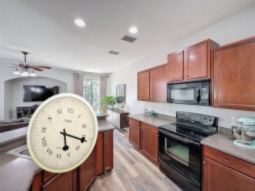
5:16
